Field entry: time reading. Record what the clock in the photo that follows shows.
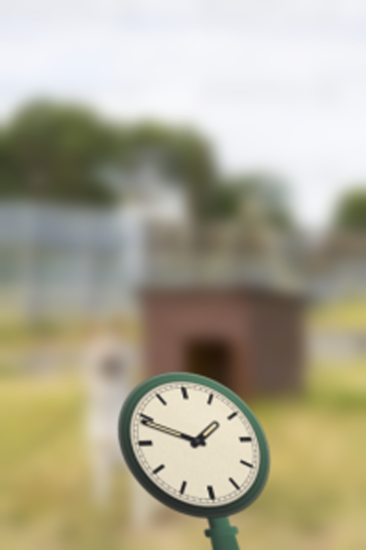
1:49
